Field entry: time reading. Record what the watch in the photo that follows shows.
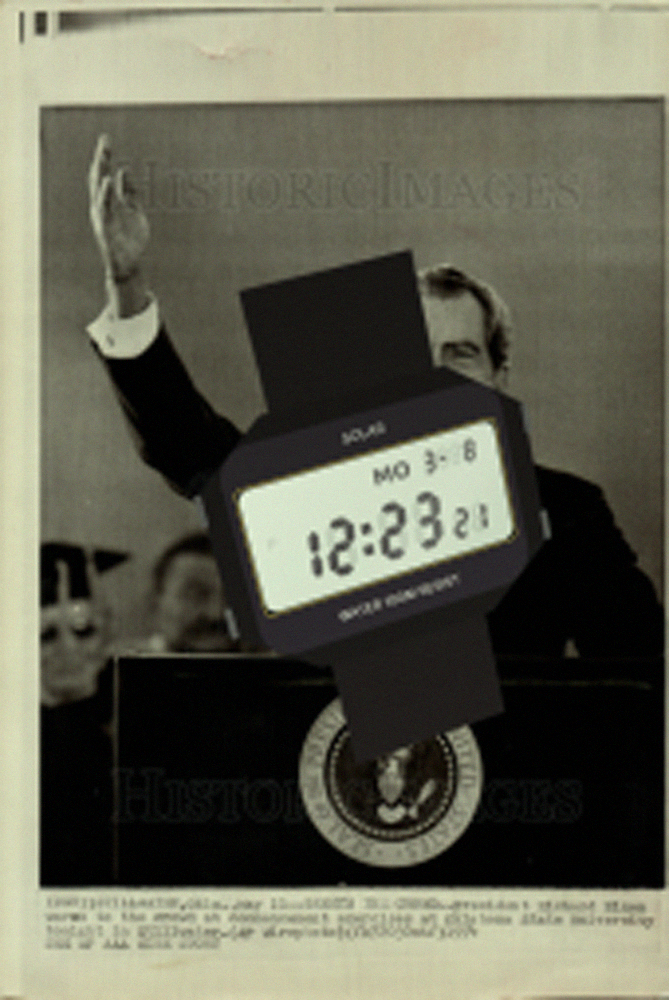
12:23:21
